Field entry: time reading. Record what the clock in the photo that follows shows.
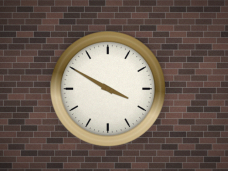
3:50
